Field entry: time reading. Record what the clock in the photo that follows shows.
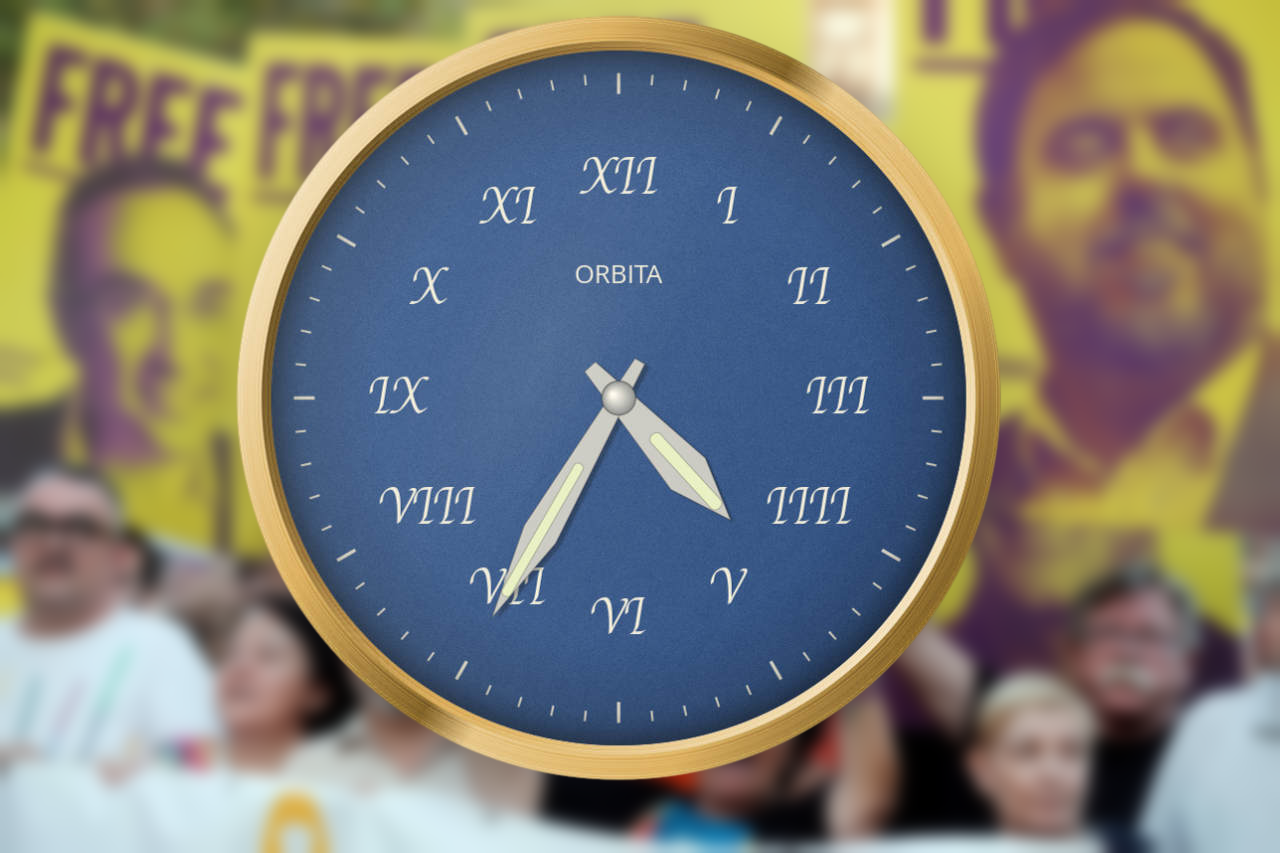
4:35
